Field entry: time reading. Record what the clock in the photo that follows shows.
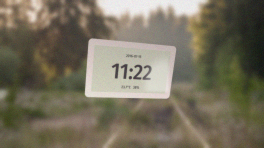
11:22
